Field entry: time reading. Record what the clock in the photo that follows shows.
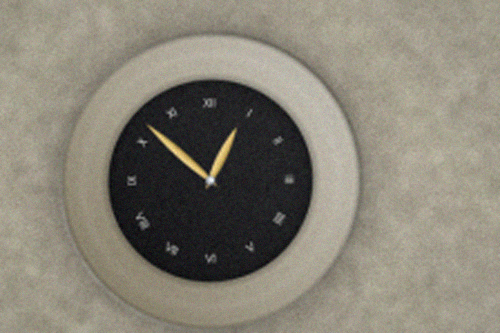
12:52
